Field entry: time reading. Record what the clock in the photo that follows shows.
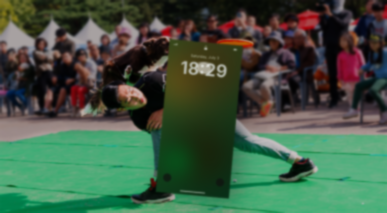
18:29
